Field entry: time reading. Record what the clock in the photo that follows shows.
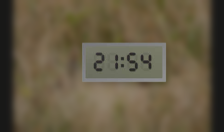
21:54
